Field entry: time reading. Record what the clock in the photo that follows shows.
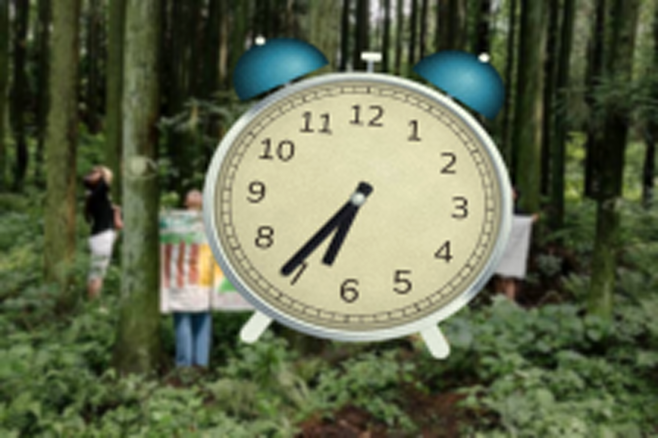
6:36
